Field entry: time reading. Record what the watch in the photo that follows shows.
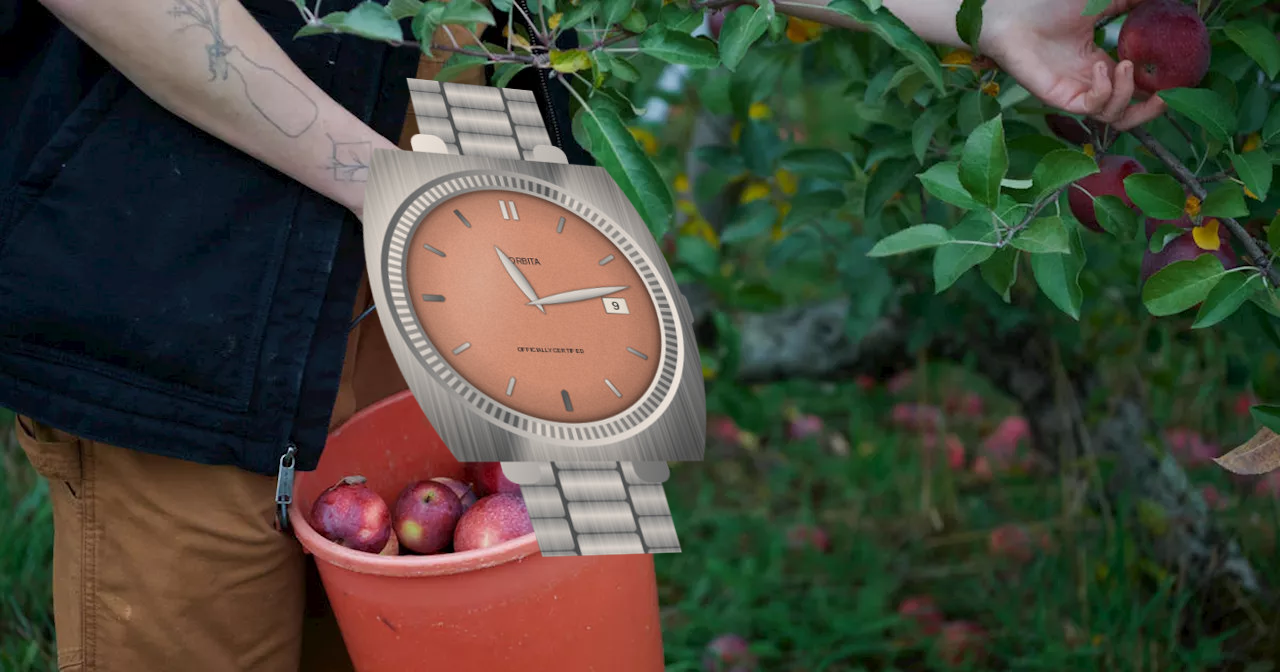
11:13
